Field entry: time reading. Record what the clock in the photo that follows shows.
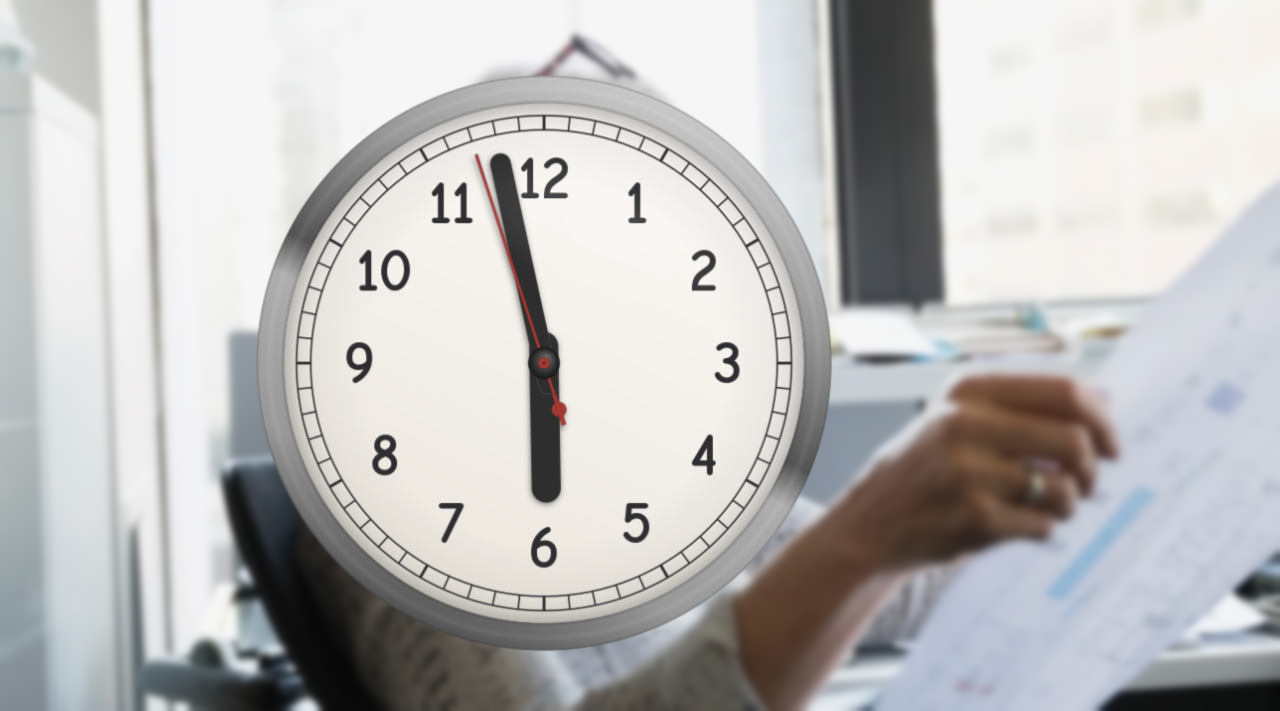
5:57:57
